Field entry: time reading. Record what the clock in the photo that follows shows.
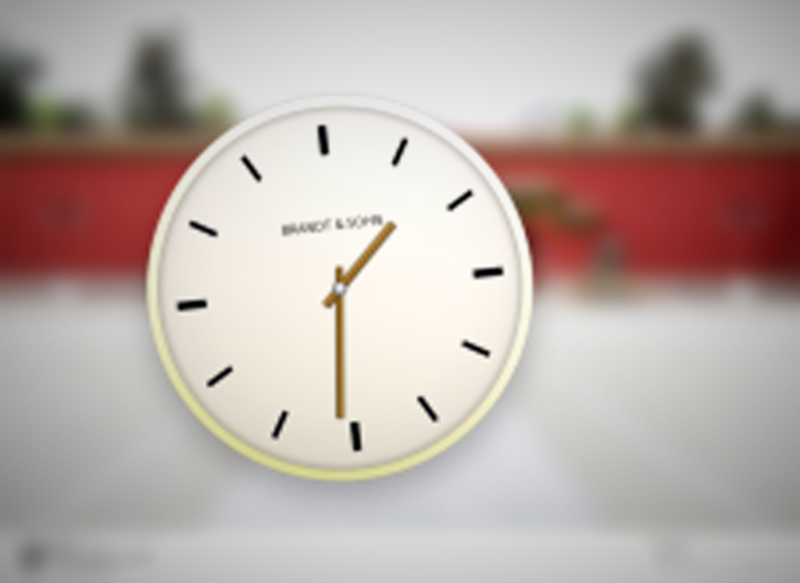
1:31
